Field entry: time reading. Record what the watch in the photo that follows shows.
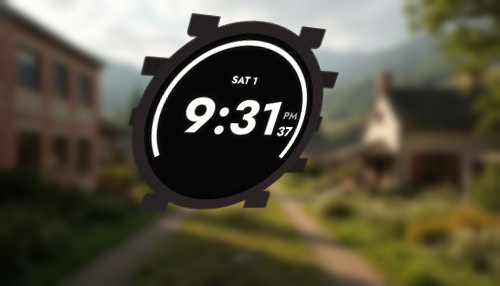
9:31:37
